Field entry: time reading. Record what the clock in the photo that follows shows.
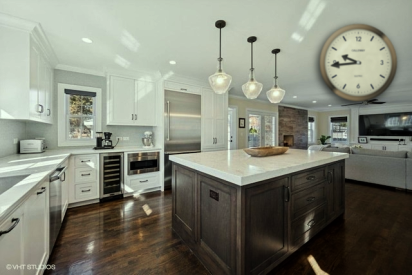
9:44
